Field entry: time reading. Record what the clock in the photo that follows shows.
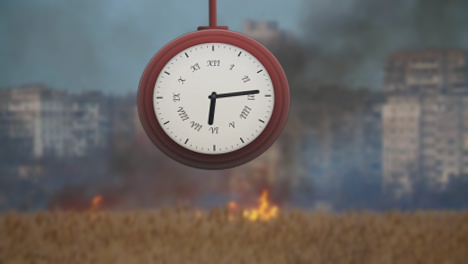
6:14
